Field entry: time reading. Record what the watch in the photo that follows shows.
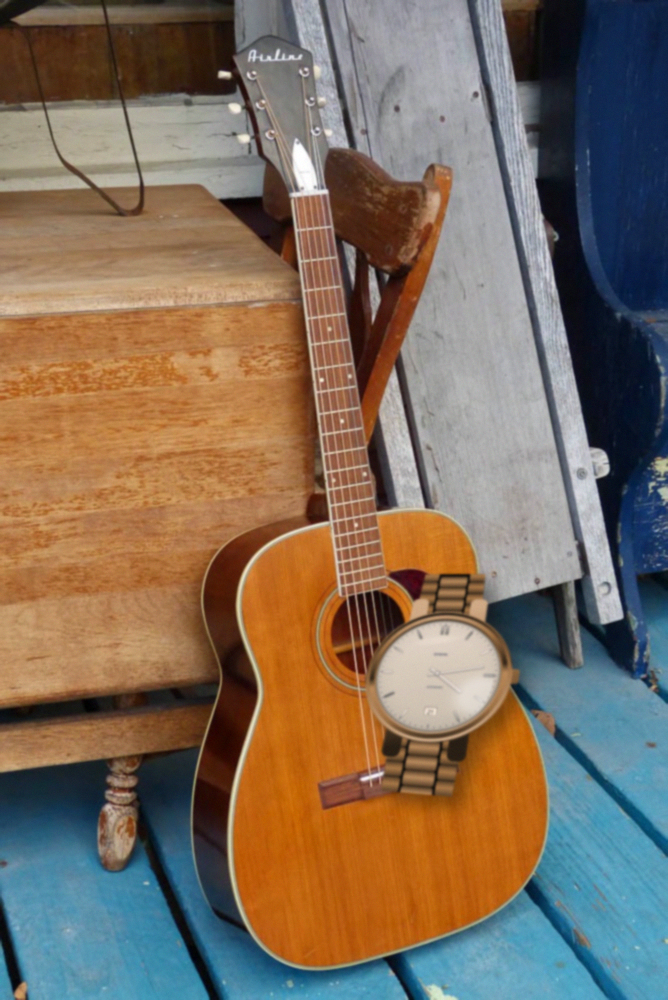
4:13
